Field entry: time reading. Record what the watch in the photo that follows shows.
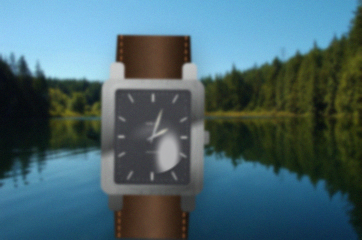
2:03
